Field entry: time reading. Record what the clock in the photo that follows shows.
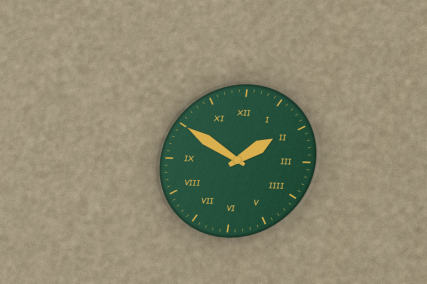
1:50
